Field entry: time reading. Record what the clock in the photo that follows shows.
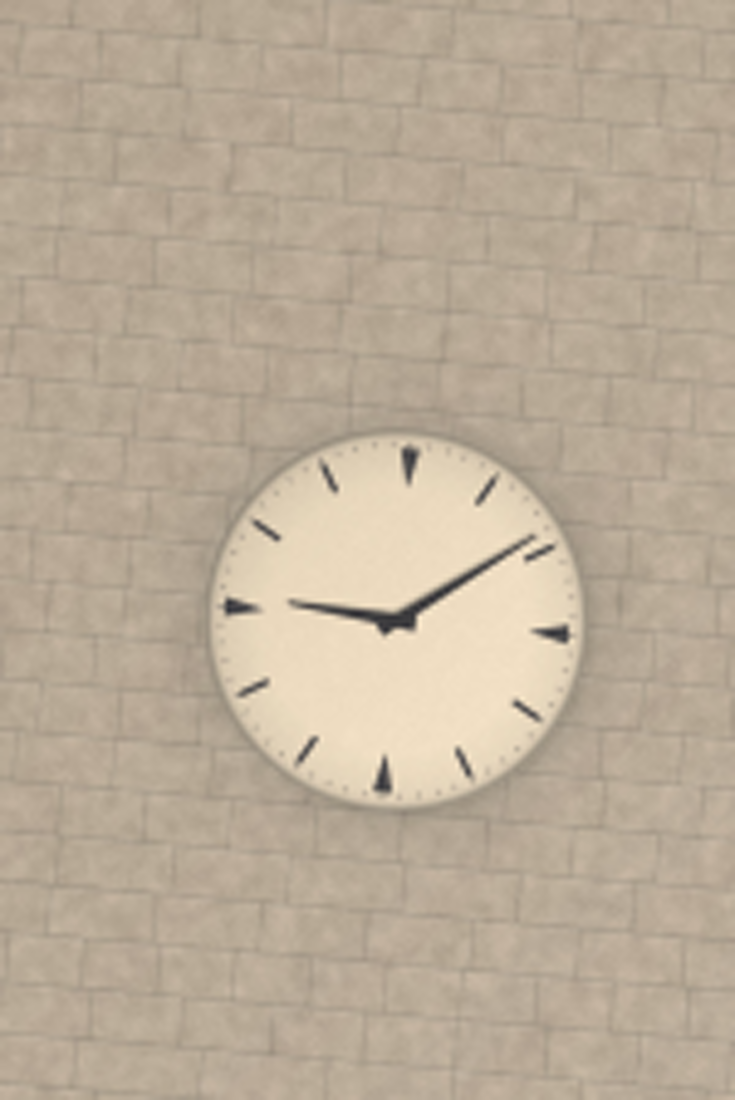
9:09
